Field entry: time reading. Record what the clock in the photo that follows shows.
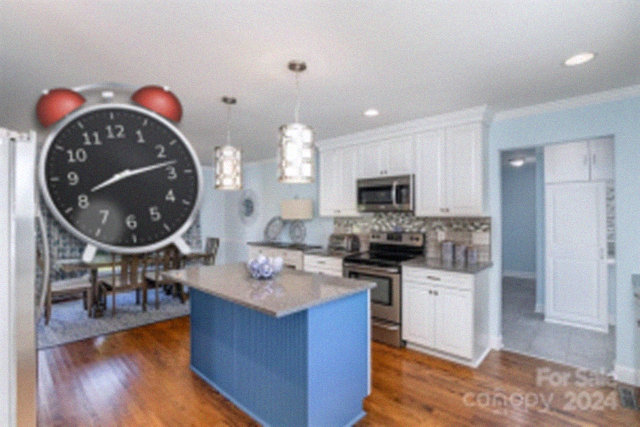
8:13
